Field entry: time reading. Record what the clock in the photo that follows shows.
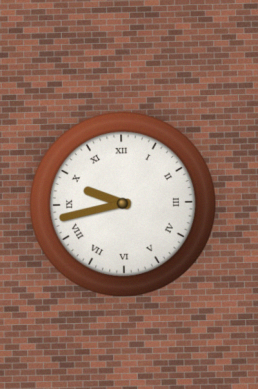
9:43
